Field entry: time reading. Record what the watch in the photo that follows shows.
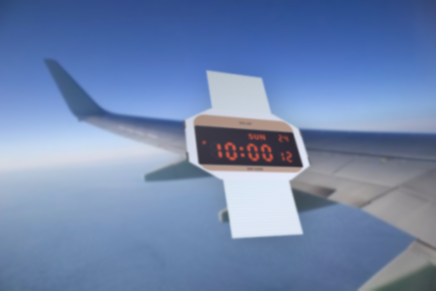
10:00:12
